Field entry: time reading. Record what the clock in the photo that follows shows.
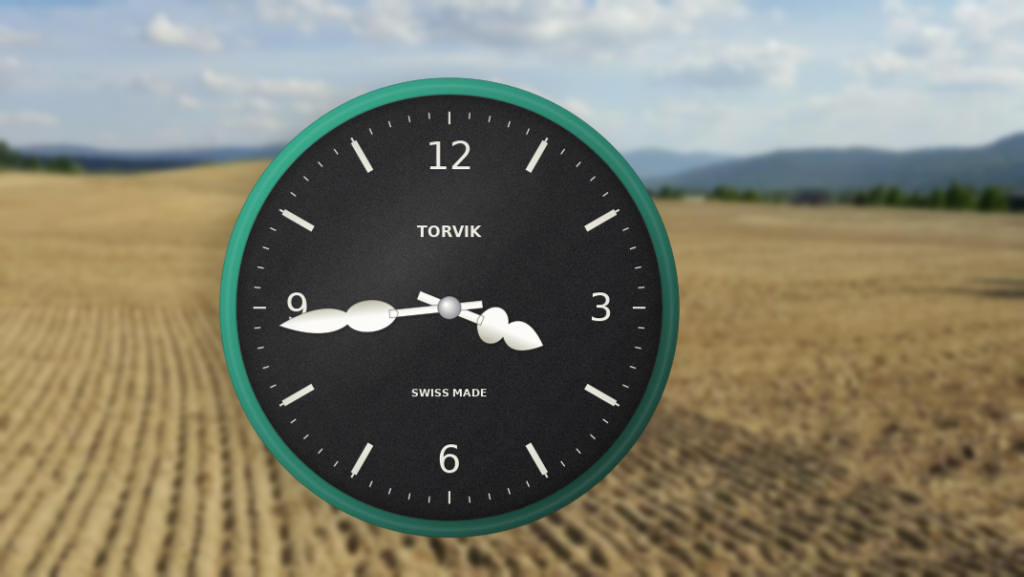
3:44
